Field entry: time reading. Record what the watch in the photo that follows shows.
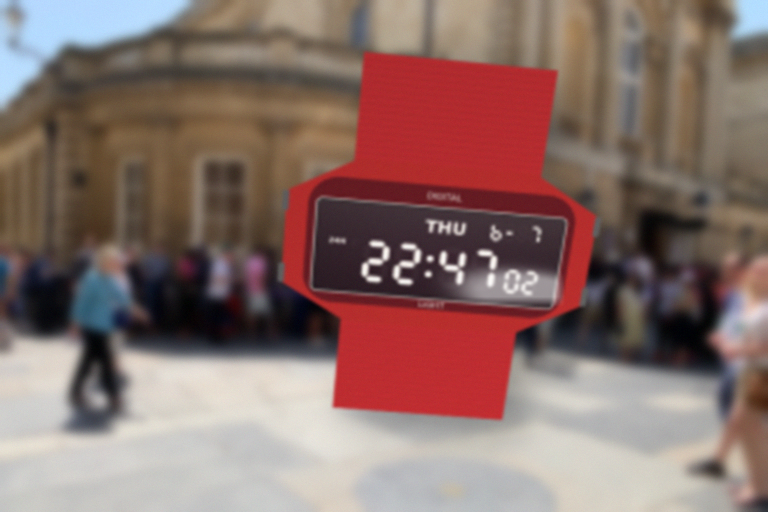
22:47:02
